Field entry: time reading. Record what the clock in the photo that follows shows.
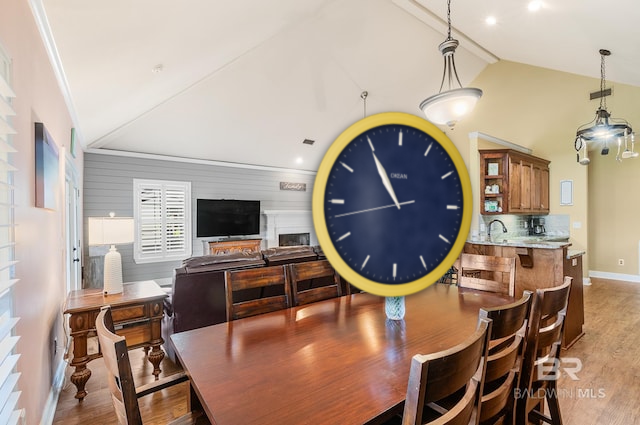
10:54:43
